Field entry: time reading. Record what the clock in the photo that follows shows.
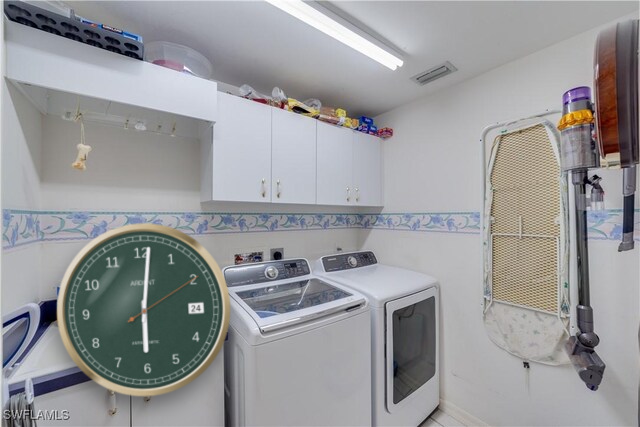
6:01:10
